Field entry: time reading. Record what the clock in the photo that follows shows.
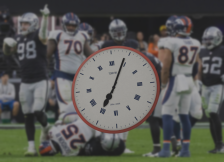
7:04
